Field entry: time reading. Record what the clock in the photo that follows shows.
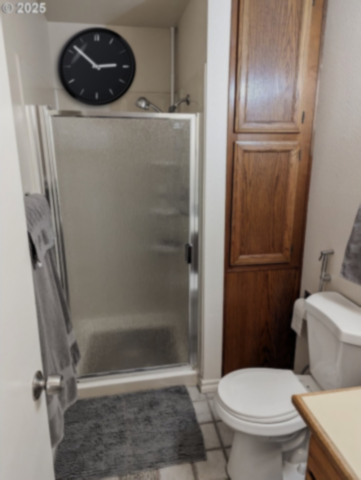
2:52
